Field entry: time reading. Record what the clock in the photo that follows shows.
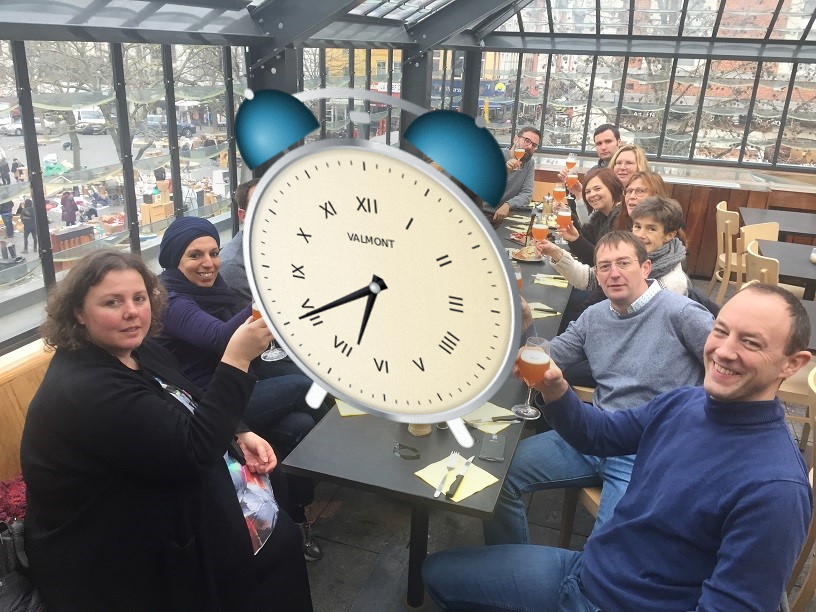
6:40
